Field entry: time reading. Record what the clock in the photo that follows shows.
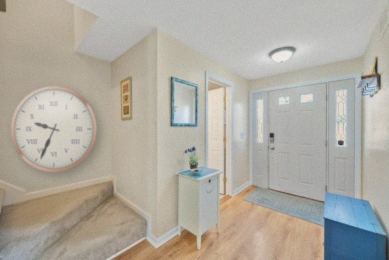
9:34
